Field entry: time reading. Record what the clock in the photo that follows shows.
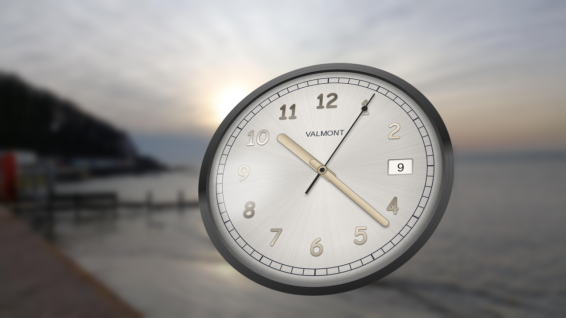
10:22:05
